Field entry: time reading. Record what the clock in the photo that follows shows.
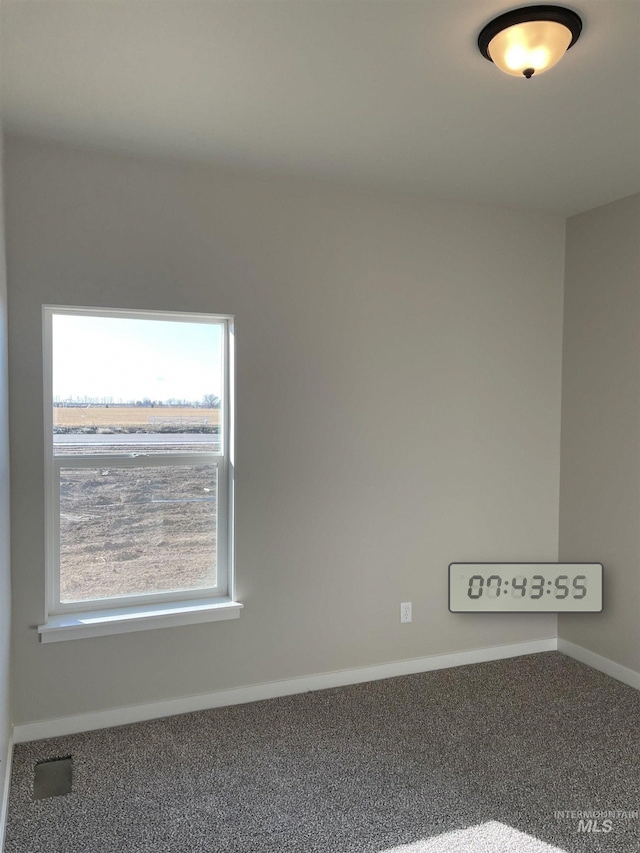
7:43:55
